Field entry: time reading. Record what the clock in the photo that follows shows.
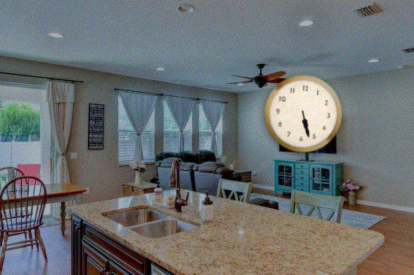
5:27
